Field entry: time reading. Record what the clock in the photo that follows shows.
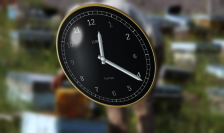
12:21
